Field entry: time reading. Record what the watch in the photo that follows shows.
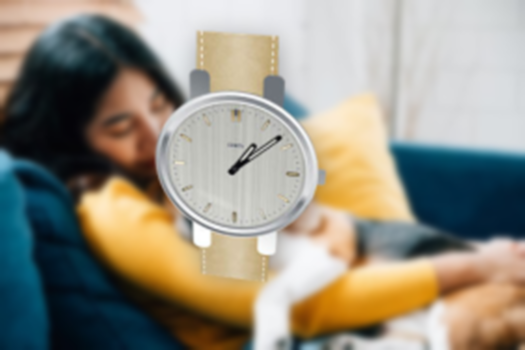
1:08
